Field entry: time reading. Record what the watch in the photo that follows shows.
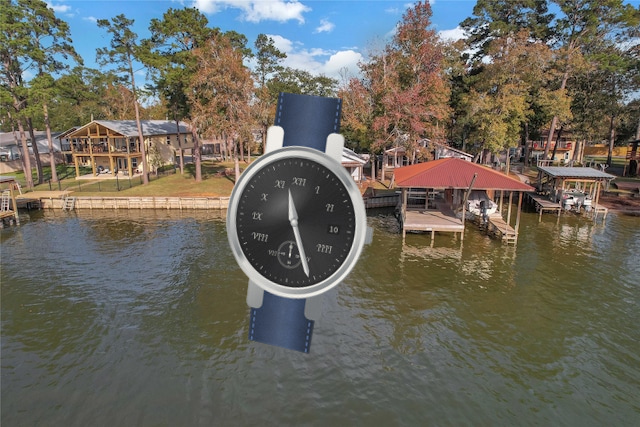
11:26
